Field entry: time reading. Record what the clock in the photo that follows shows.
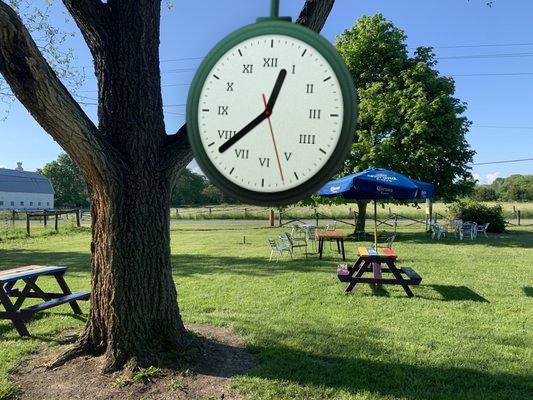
12:38:27
